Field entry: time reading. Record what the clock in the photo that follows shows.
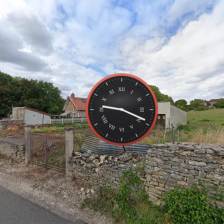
9:19
